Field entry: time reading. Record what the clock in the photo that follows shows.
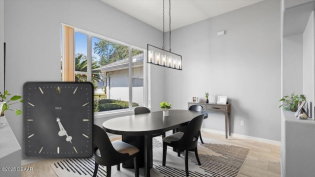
5:25
